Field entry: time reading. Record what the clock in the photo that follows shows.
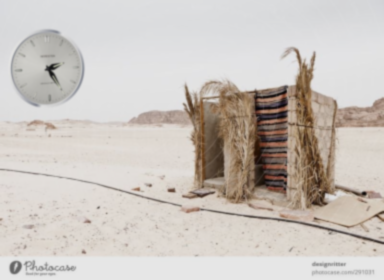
2:25
